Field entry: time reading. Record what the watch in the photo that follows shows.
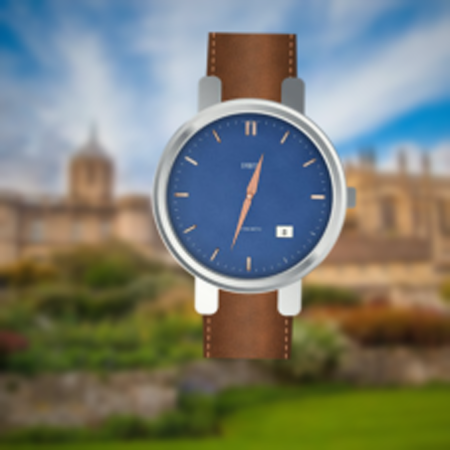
12:33
